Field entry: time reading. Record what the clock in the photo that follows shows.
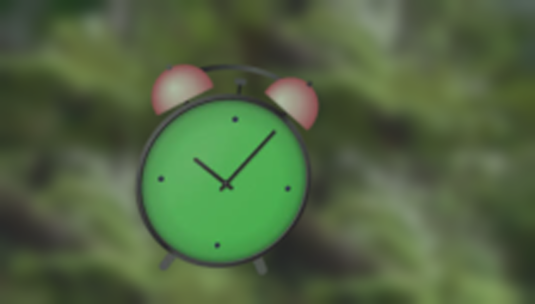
10:06
